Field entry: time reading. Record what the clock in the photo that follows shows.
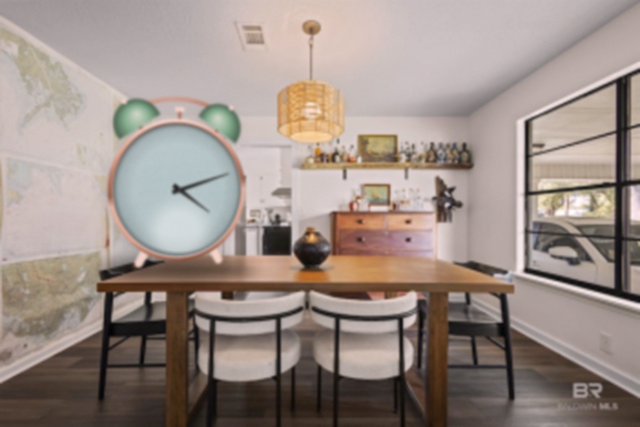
4:12
